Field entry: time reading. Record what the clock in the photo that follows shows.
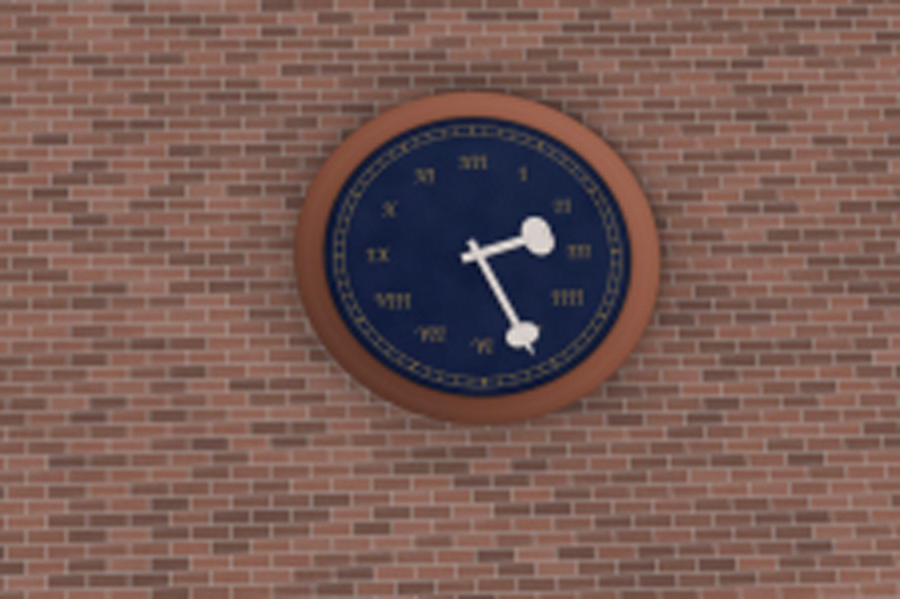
2:26
